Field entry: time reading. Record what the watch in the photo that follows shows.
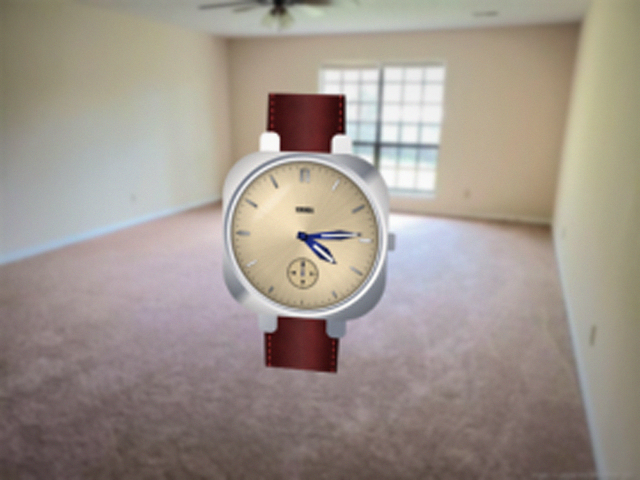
4:14
